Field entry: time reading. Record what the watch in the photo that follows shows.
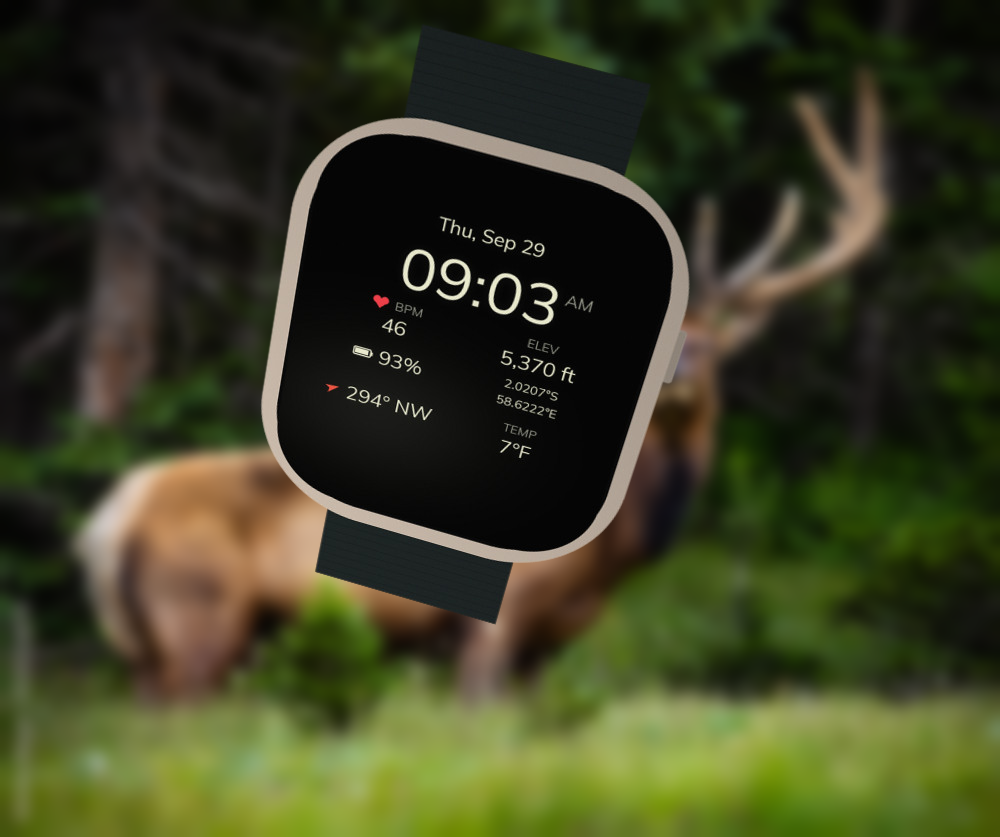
9:03
